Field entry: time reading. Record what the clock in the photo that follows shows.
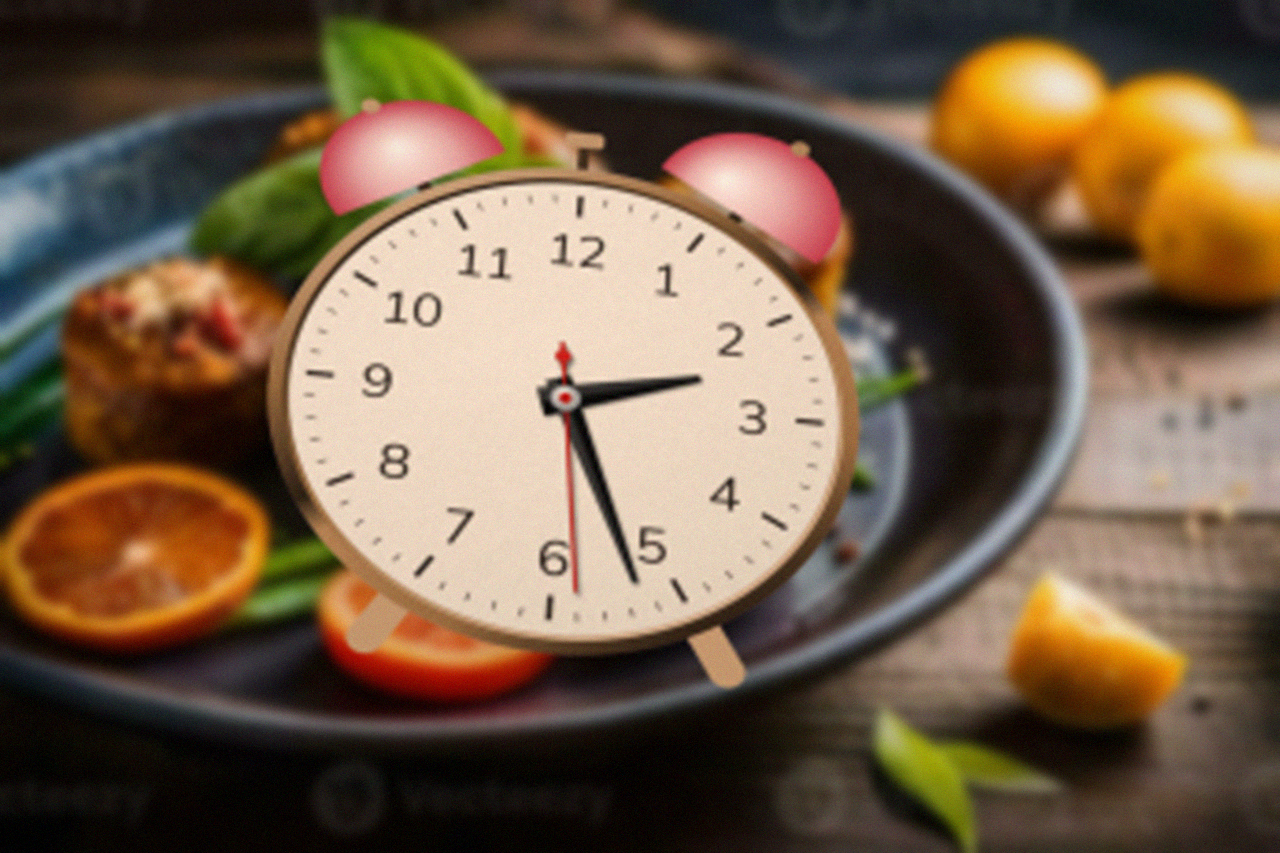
2:26:29
